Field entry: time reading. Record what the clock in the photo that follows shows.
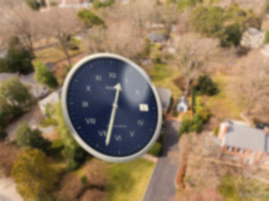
12:33
